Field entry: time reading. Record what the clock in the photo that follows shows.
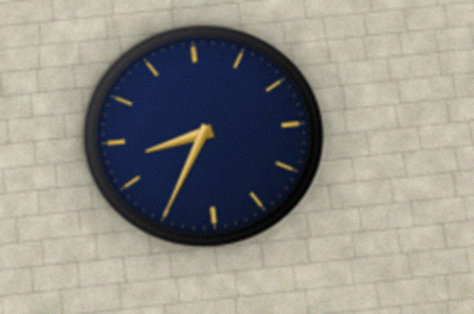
8:35
